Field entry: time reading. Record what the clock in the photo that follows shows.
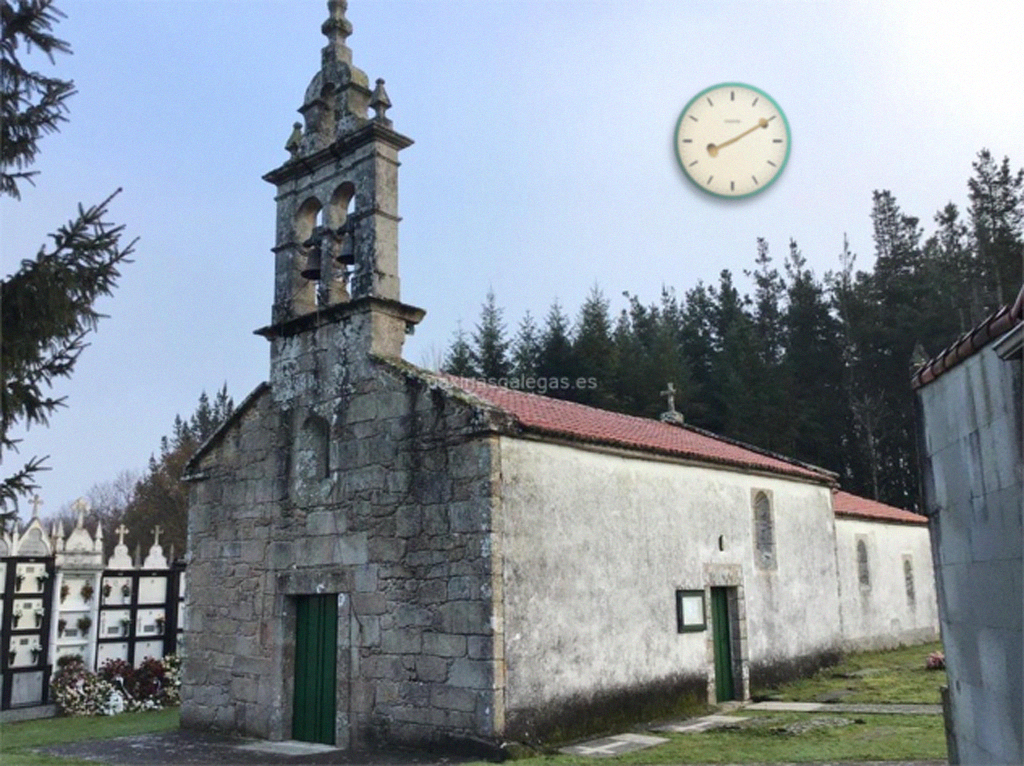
8:10
